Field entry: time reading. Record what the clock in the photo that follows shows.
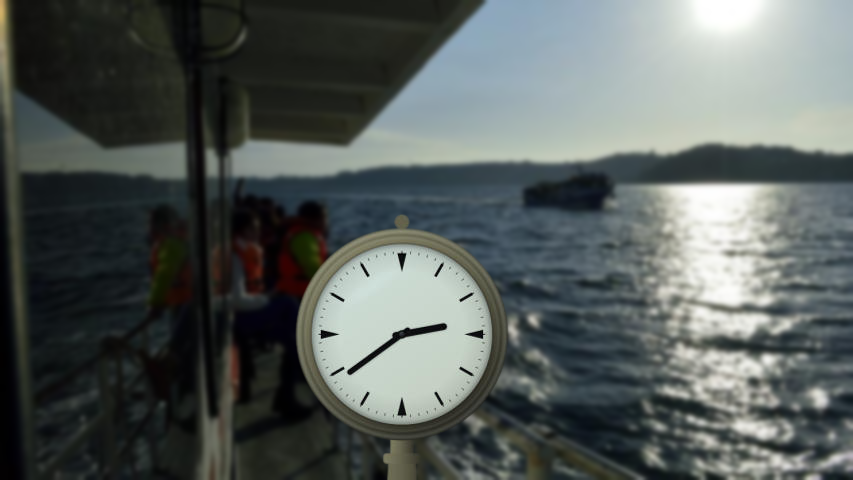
2:39
